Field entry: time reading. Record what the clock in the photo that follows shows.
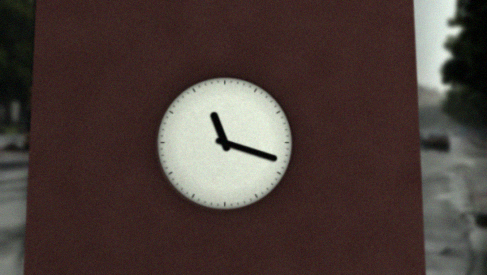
11:18
